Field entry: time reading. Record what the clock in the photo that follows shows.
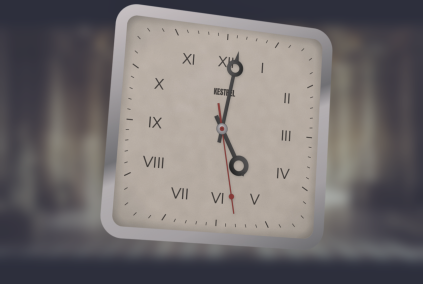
5:01:28
